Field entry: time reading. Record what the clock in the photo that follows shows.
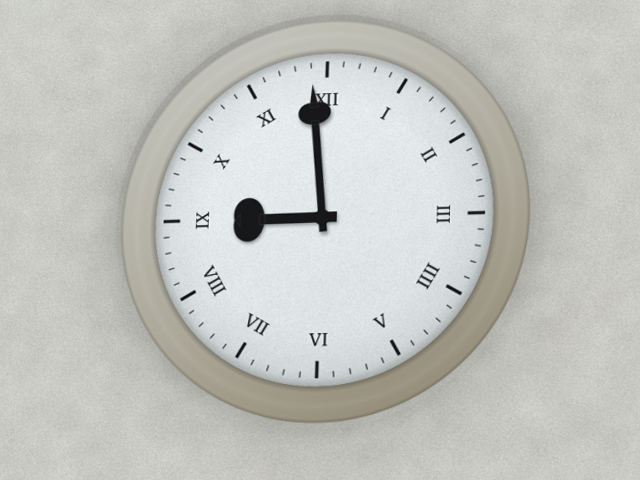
8:59
